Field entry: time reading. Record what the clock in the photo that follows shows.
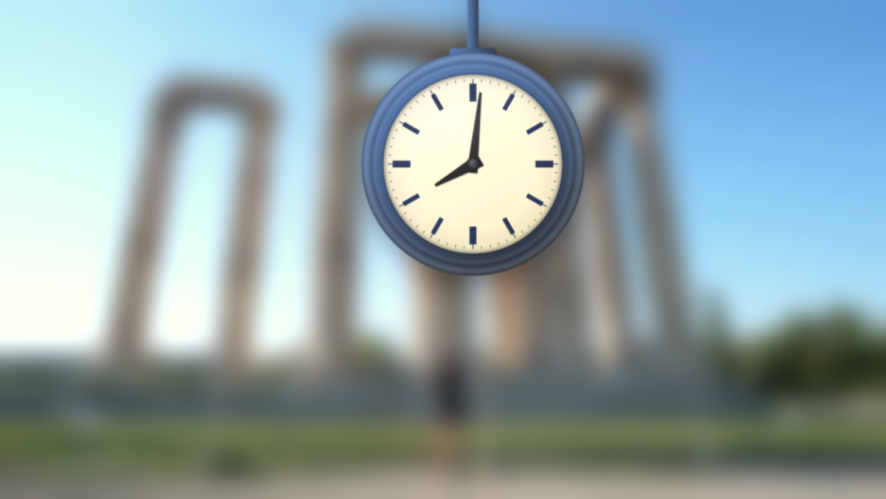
8:01
